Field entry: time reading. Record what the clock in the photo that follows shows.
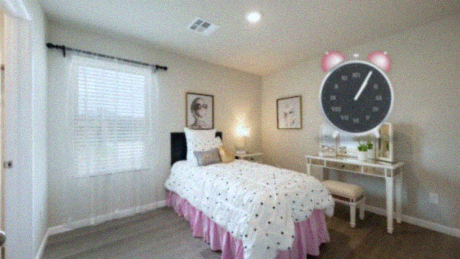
1:05
